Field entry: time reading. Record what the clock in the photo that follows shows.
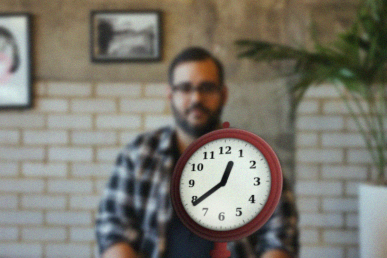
12:39
